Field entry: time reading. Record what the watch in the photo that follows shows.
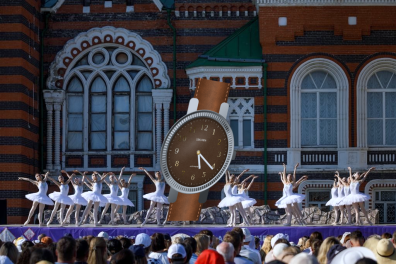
5:21
